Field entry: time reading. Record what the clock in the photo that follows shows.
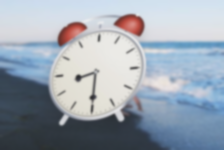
8:30
